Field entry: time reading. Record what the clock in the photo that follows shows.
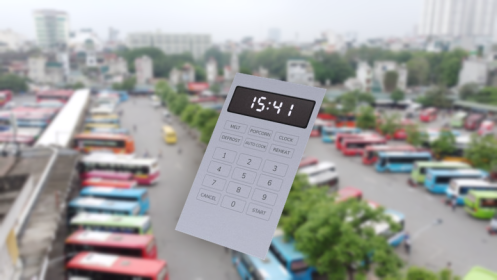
15:41
